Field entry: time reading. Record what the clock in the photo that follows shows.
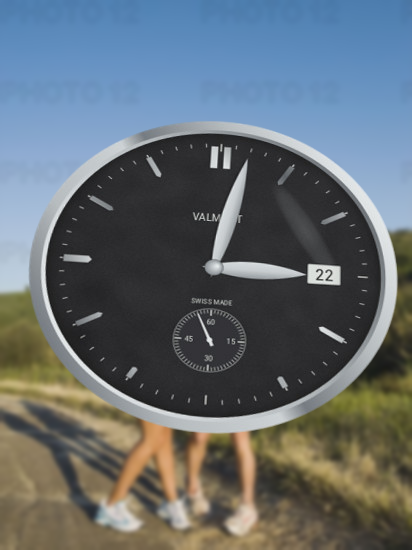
3:01:56
